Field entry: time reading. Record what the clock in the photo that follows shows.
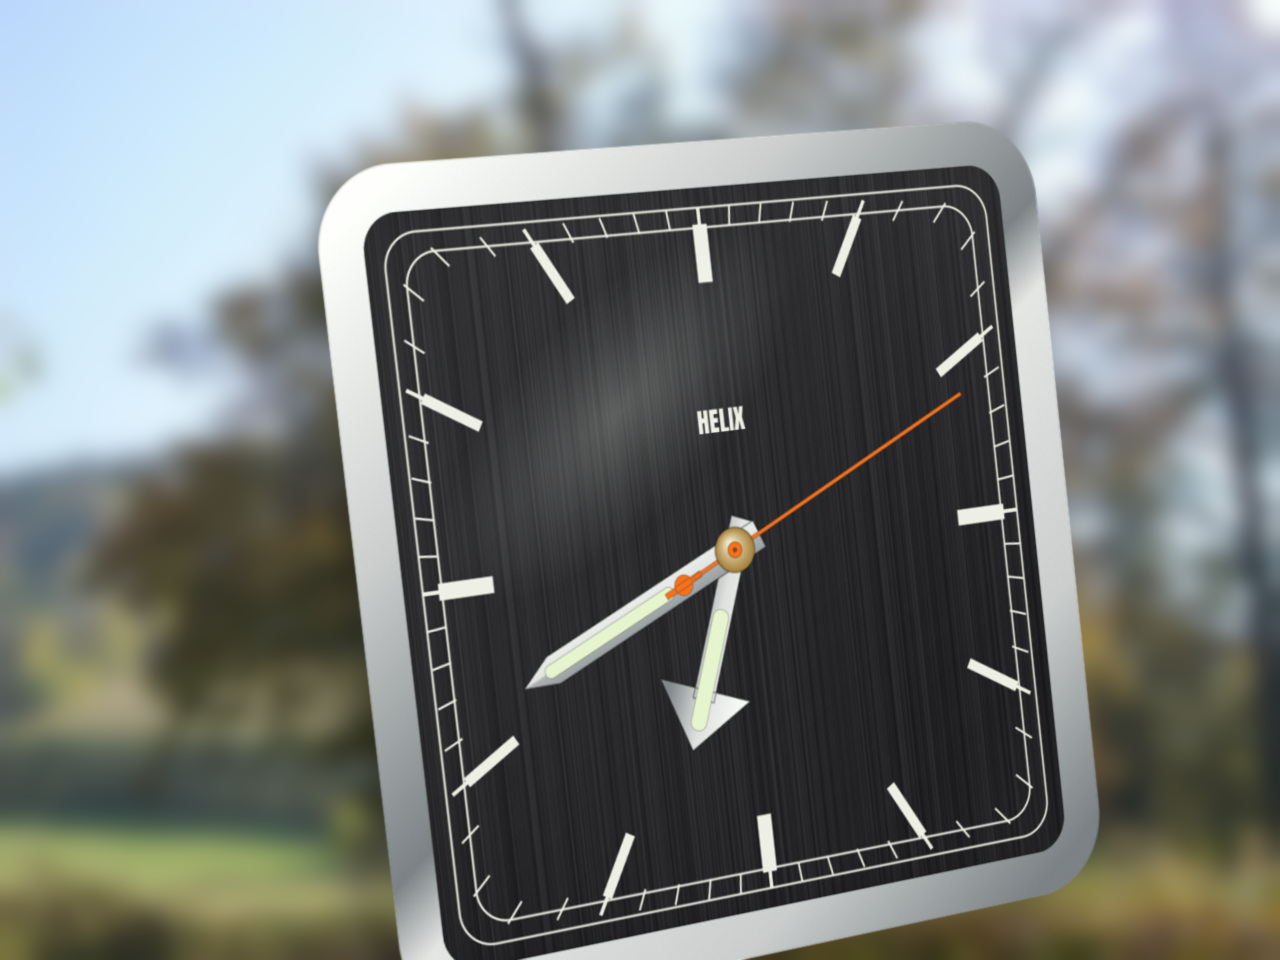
6:41:11
